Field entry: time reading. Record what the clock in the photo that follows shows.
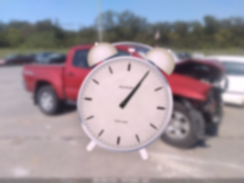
1:05
